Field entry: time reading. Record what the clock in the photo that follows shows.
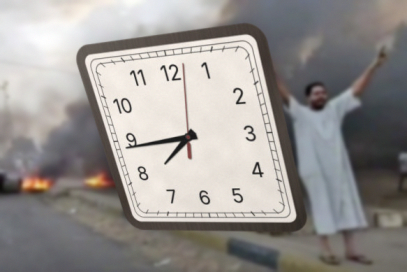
7:44:02
